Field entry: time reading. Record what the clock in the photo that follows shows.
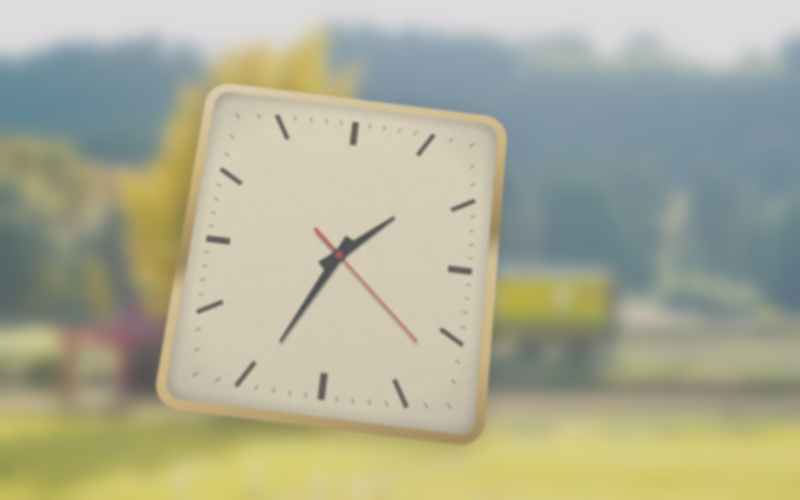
1:34:22
